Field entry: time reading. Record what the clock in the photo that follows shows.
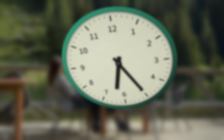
6:25
